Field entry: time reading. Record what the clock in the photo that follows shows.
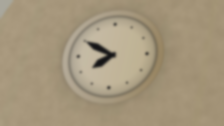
7:50
